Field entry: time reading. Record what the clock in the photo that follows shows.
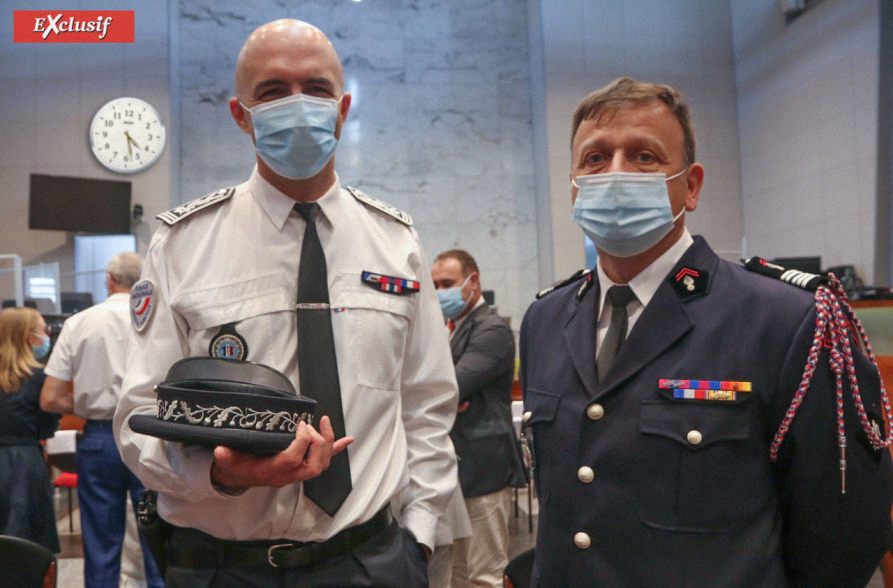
4:28
